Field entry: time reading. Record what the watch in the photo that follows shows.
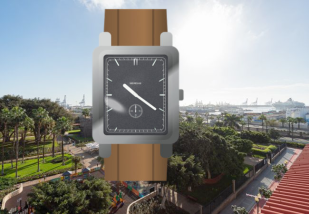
10:21
